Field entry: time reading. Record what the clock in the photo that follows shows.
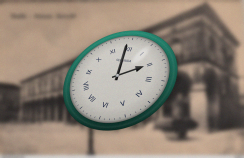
1:59
